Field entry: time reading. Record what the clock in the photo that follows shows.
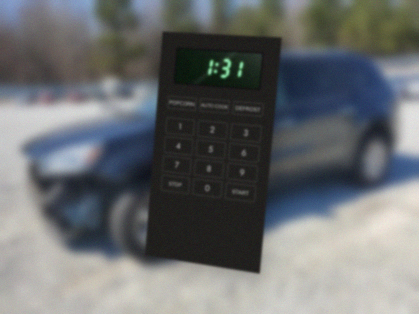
1:31
